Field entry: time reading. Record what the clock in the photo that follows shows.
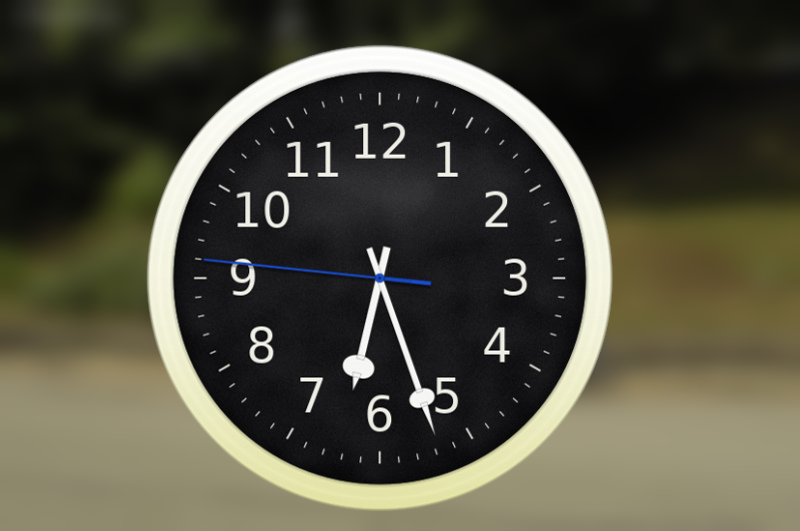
6:26:46
